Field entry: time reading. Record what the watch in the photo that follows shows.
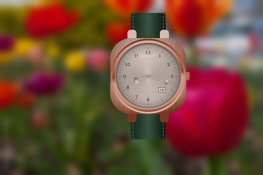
8:18
